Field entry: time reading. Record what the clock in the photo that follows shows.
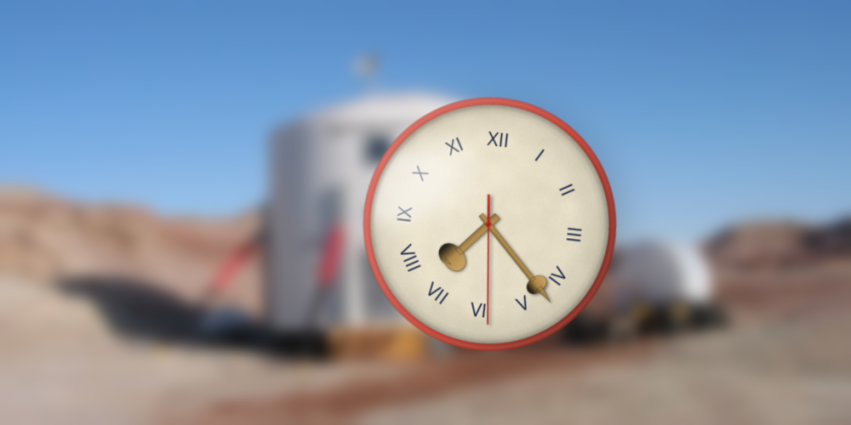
7:22:29
